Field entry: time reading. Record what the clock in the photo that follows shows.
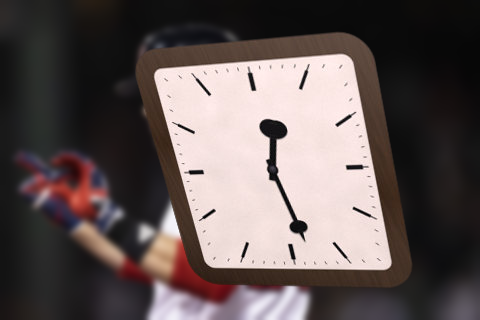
12:28
